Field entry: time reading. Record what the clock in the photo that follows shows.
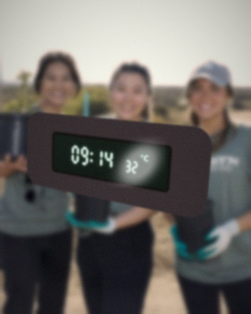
9:14
